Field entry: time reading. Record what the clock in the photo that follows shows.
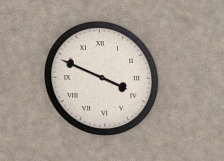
3:49
